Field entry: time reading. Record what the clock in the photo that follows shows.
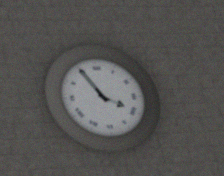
3:55
